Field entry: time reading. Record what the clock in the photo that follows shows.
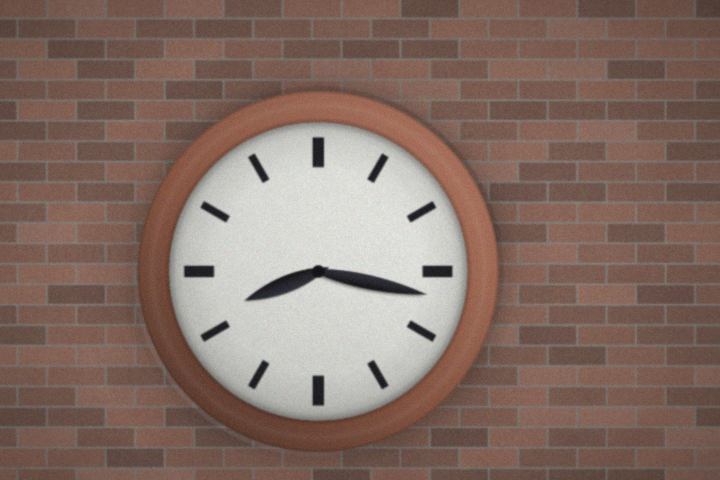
8:17
